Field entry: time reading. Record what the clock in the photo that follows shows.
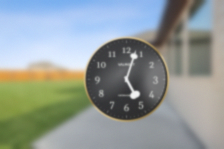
5:03
